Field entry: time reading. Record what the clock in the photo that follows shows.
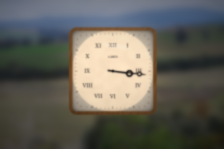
3:16
